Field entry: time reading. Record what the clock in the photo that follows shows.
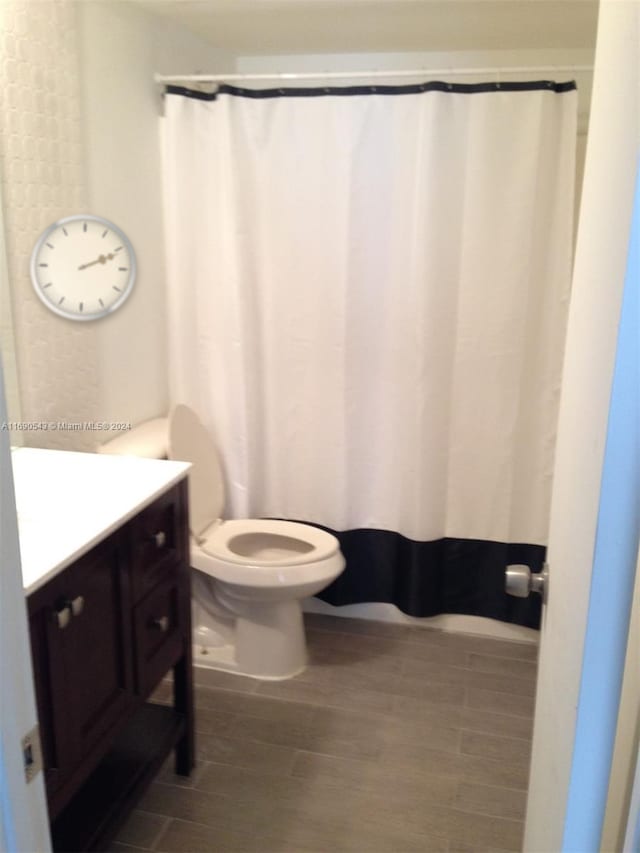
2:11
